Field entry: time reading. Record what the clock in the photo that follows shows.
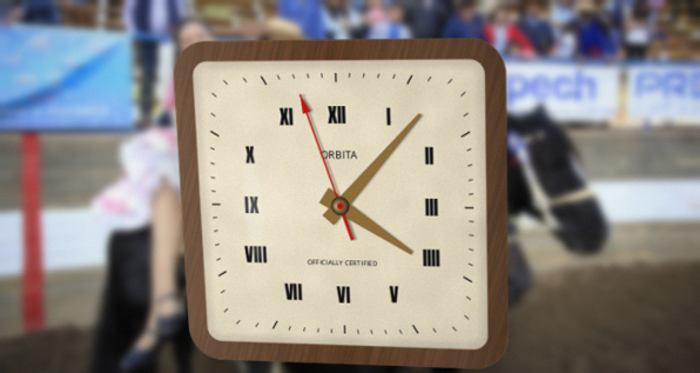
4:06:57
